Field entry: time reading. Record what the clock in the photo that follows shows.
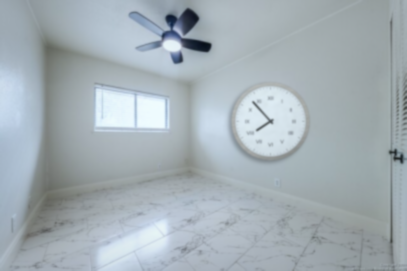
7:53
